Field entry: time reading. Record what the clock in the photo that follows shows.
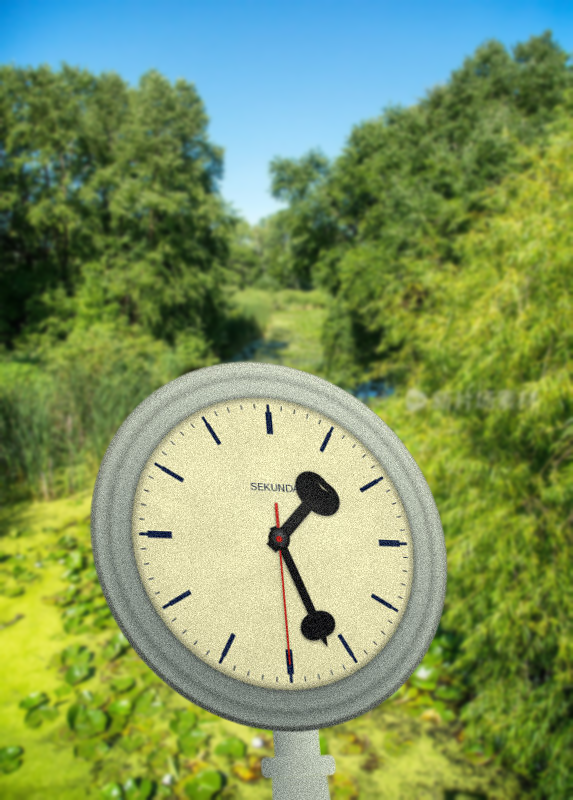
1:26:30
